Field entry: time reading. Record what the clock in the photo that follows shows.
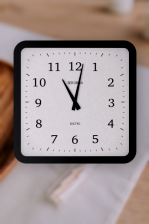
11:02
